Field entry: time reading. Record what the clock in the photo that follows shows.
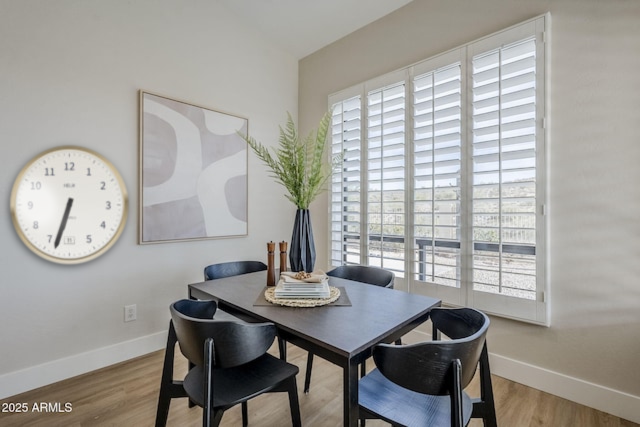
6:33
